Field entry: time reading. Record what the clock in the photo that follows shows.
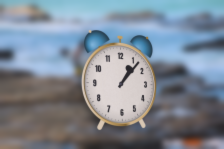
1:07
